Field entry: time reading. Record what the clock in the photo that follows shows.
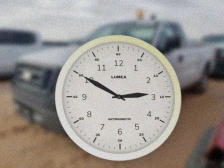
2:50
